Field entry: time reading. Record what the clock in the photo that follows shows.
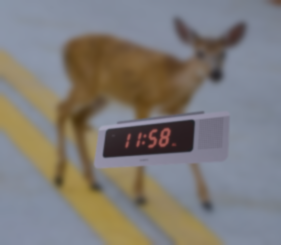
11:58
